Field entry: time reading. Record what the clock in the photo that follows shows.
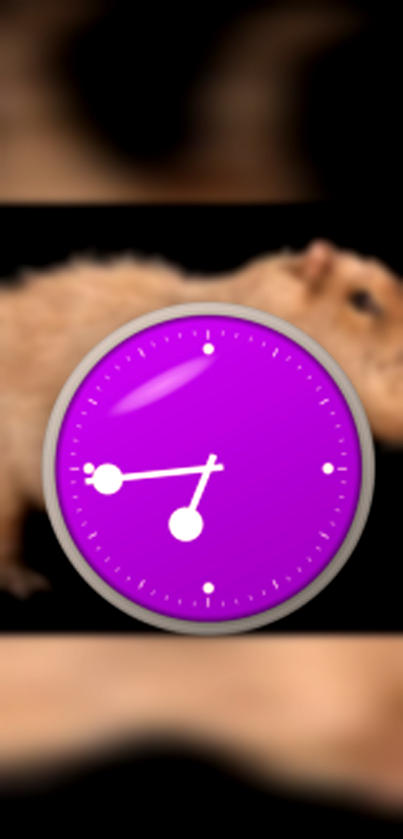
6:44
